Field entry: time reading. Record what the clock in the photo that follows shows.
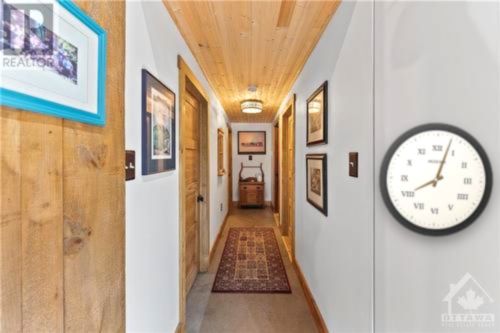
8:03
